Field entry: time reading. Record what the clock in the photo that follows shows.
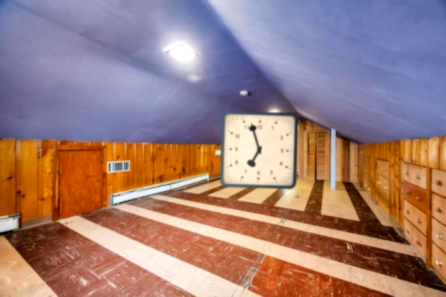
6:57
